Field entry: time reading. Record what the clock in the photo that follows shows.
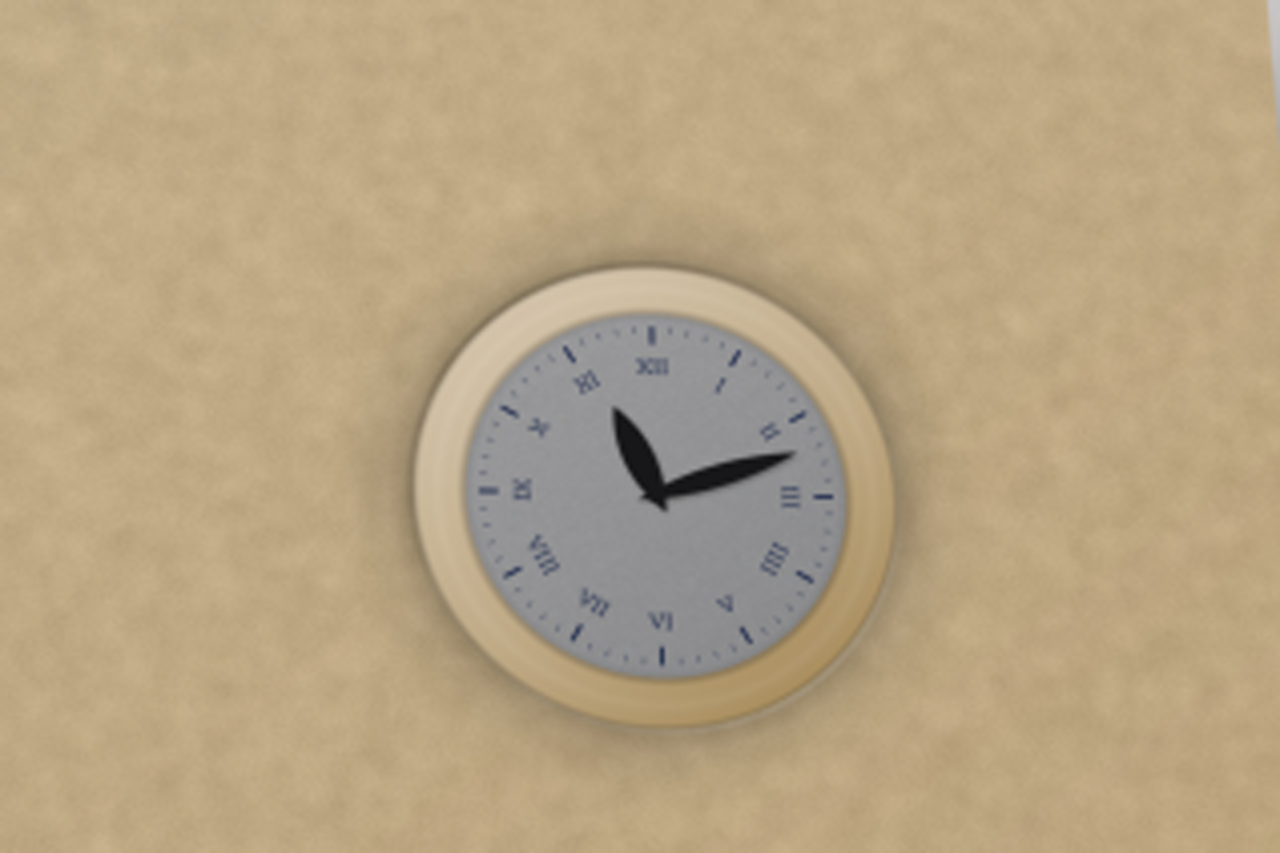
11:12
